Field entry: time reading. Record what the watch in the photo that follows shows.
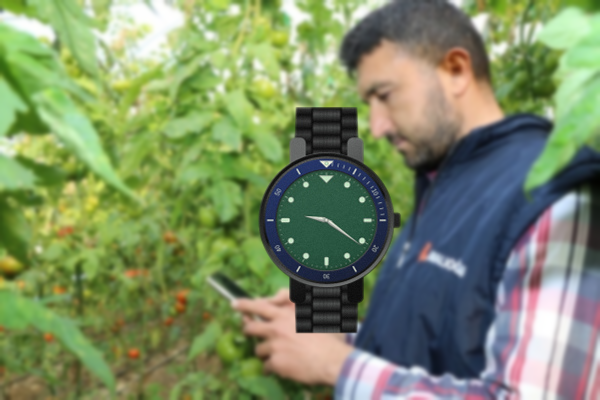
9:21
